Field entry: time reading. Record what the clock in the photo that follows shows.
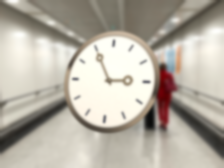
2:55
